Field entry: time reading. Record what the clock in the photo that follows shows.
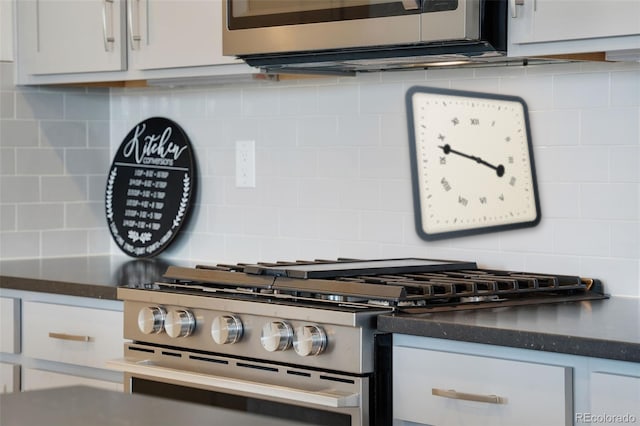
3:48
